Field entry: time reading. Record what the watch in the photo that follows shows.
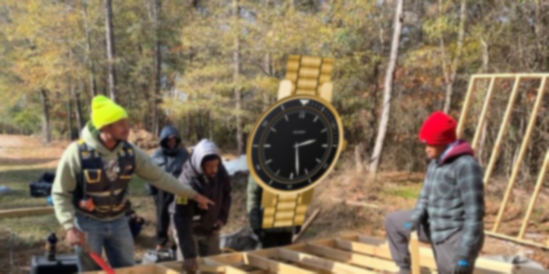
2:28
